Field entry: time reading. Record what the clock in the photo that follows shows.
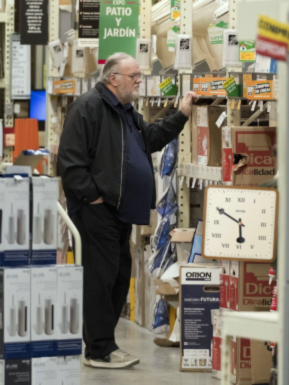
5:50
